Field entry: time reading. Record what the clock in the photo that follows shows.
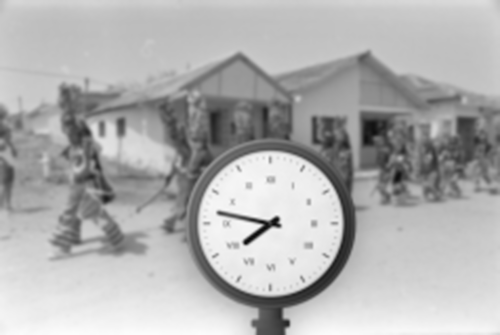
7:47
